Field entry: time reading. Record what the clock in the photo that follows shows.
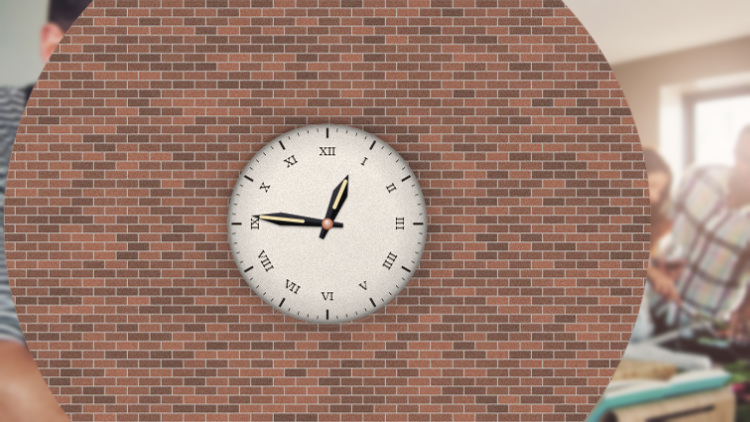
12:46
